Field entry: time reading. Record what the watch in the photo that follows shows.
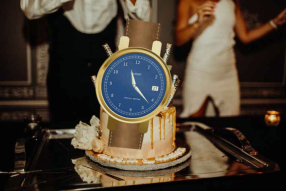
11:22
